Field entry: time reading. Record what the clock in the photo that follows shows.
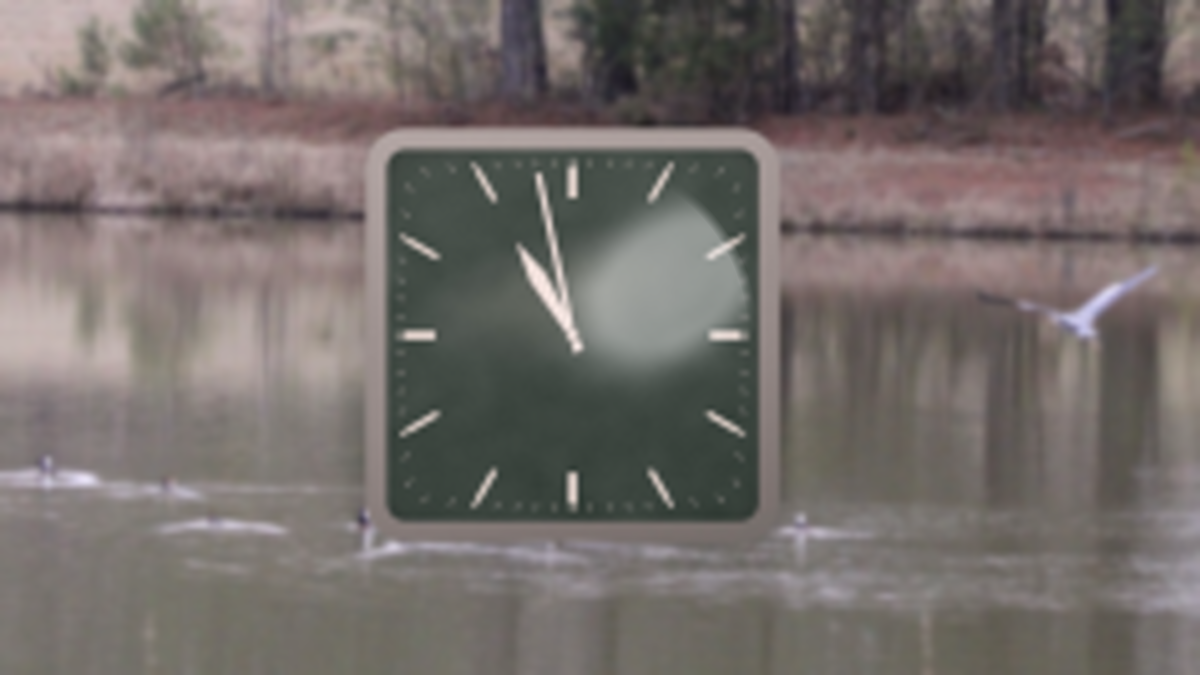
10:58
